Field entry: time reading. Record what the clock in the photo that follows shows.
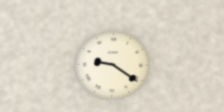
9:21
